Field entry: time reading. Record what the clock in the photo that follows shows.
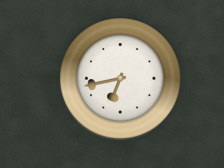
6:43
